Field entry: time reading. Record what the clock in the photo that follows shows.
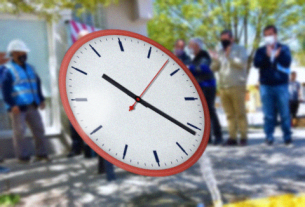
10:21:08
